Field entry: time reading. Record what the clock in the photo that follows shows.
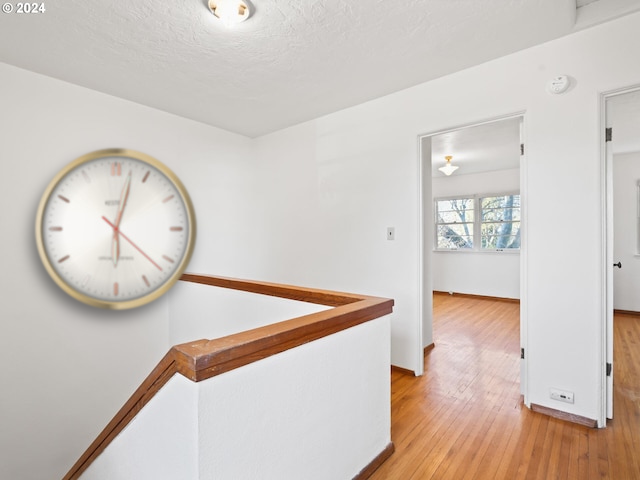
6:02:22
